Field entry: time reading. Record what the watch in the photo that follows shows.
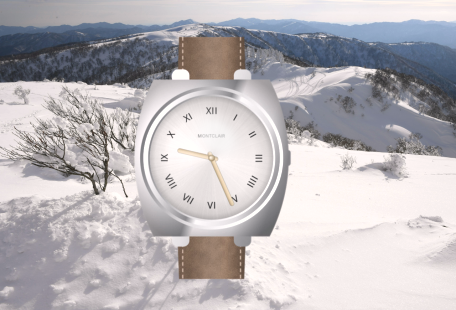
9:26
